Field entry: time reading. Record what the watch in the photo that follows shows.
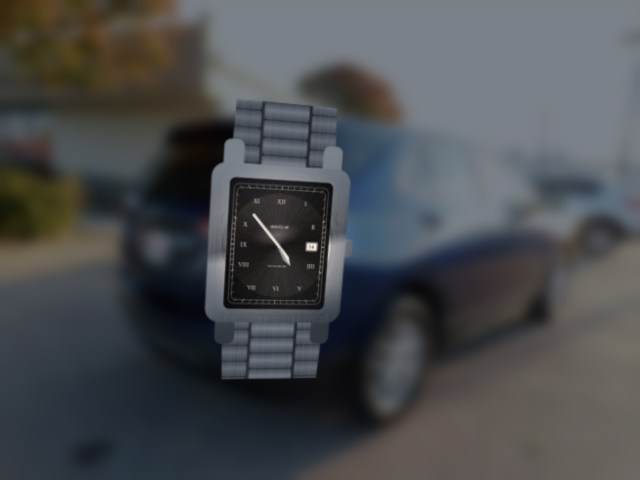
4:53
